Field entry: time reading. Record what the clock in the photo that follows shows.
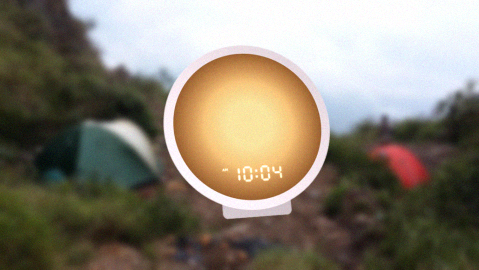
10:04
